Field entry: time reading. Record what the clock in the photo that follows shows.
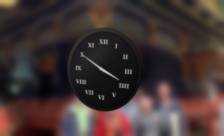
3:50
